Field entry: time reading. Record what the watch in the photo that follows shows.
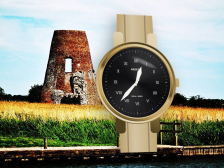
12:37
